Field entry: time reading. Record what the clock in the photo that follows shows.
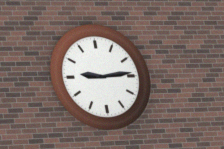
9:14
